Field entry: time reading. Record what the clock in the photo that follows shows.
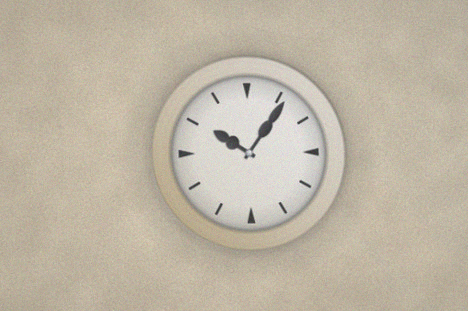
10:06
